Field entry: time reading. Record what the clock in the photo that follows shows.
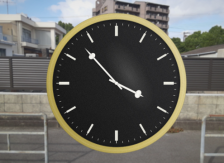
3:53
